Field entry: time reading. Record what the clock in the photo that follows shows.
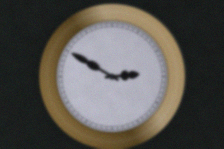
2:50
